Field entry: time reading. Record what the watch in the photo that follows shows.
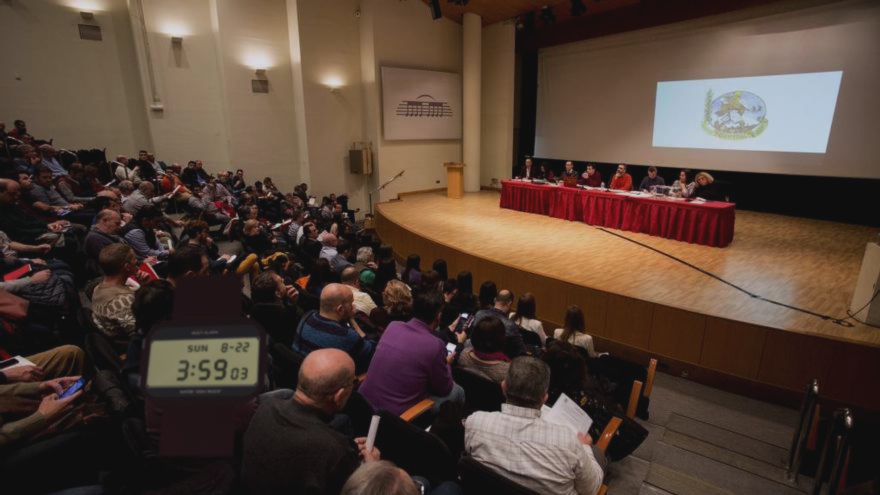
3:59:03
